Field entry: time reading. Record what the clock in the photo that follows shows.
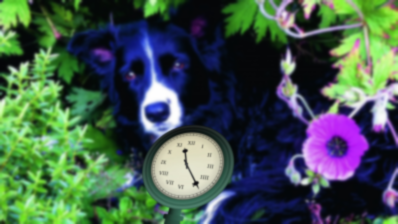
11:24
